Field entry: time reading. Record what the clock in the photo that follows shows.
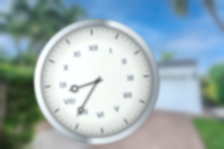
8:36
